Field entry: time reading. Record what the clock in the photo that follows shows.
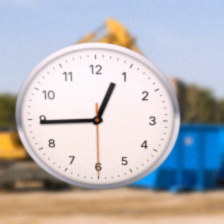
12:44:30
